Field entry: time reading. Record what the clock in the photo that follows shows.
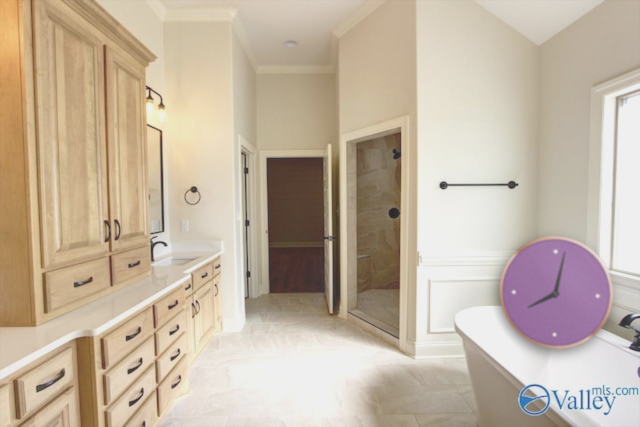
8:02
